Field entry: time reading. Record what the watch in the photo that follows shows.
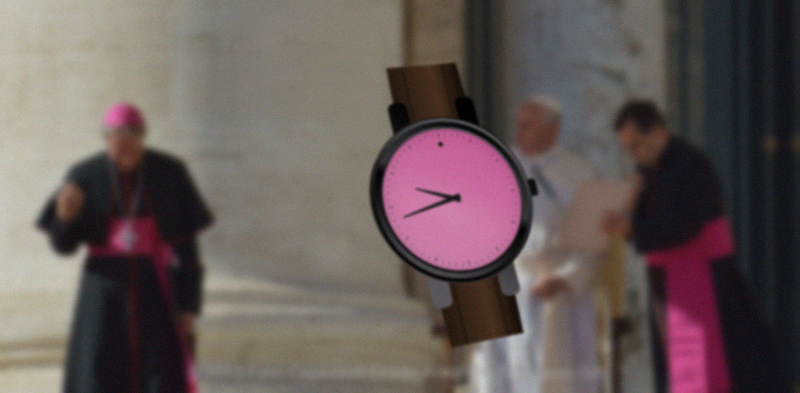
9:43
